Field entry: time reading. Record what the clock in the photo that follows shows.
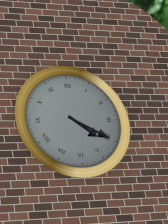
4:20
